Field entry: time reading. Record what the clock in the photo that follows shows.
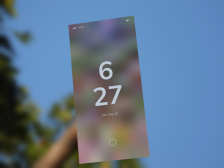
6:27
